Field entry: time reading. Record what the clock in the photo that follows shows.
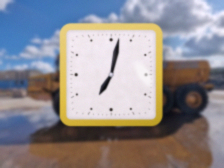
7:02
